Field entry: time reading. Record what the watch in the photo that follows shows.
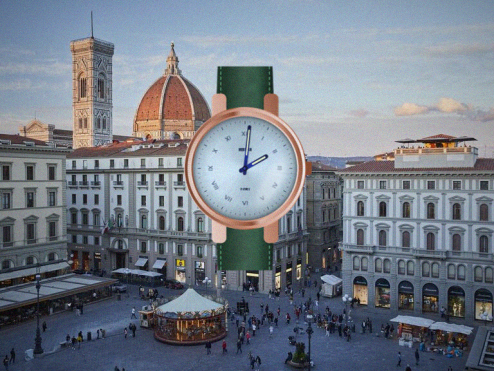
2:01
